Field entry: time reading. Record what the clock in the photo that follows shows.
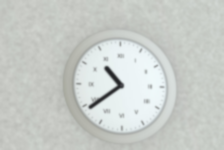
10:39
